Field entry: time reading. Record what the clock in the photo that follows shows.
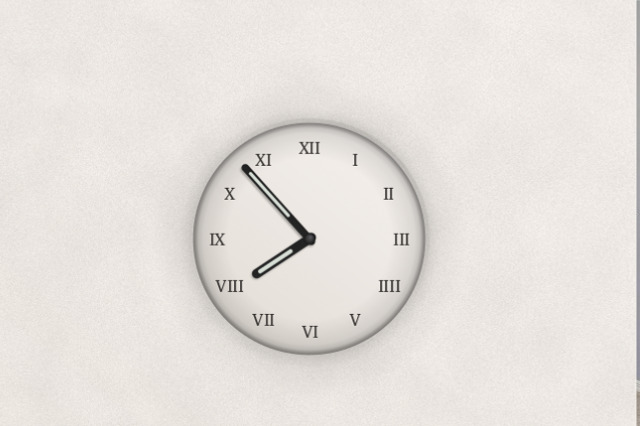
7:53
